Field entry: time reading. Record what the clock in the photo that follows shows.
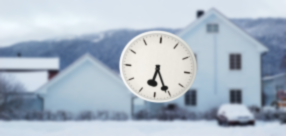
6:26
